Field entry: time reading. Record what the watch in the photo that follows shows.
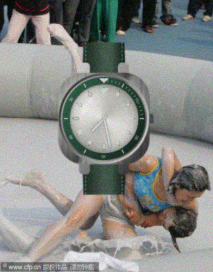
7:28
